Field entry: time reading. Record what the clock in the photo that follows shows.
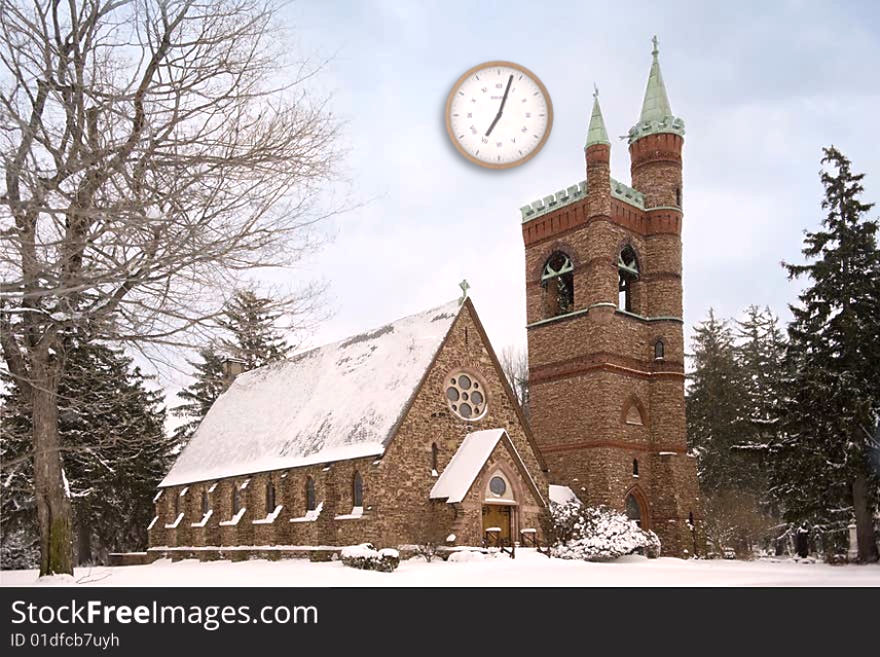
7:03
